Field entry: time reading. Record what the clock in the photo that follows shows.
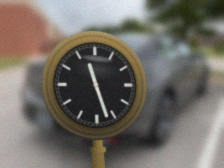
11:27
